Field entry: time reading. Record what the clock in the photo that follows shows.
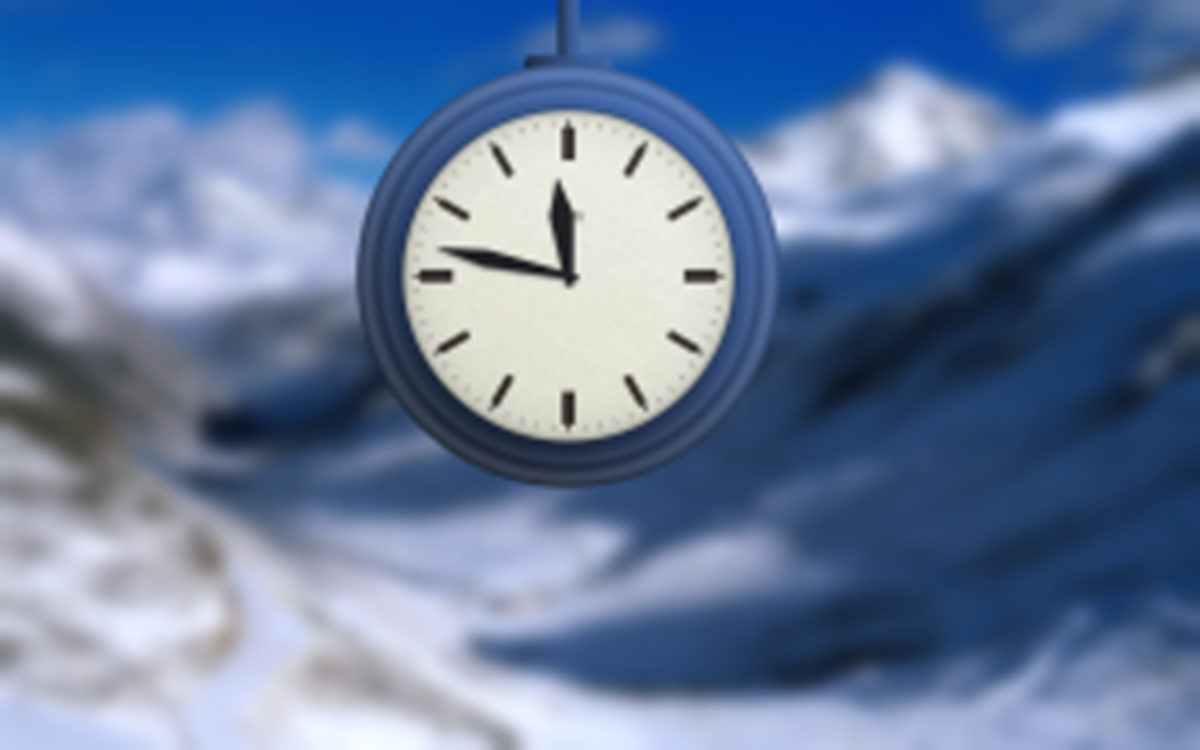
11:47
